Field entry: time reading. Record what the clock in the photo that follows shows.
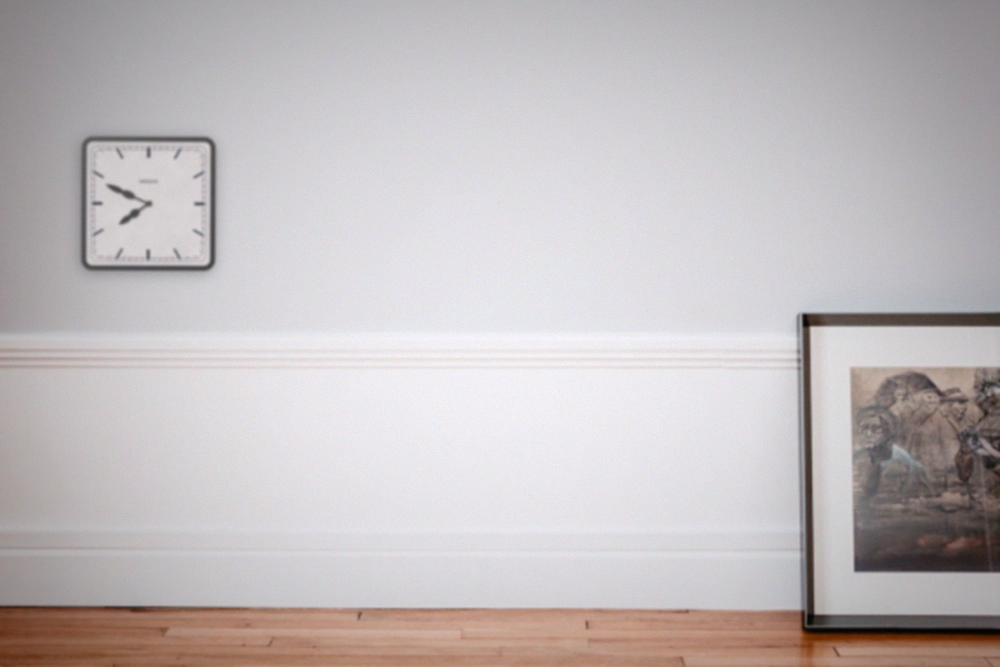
7:49
